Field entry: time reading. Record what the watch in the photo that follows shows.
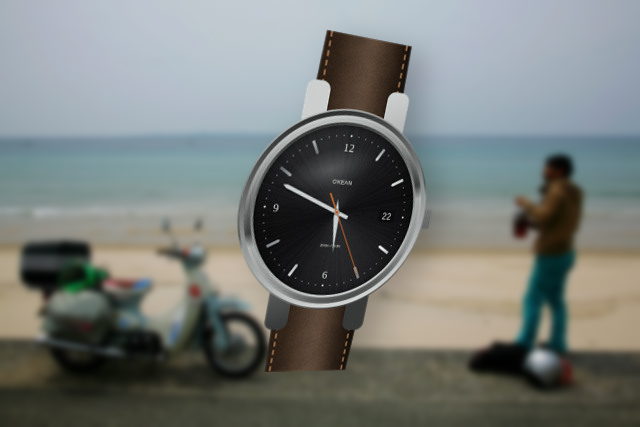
5:48:25
